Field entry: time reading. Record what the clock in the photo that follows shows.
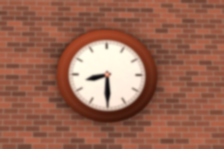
8:30
